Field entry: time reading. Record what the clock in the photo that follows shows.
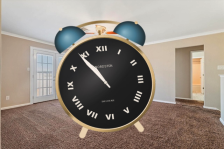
10:54
